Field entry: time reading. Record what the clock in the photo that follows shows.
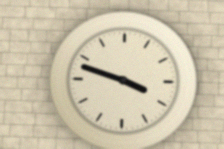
3:48
